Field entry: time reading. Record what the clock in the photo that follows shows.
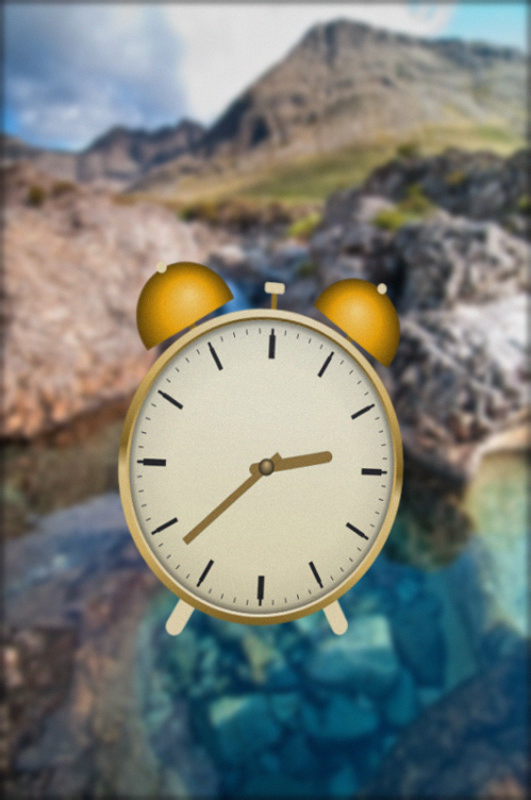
2:38
